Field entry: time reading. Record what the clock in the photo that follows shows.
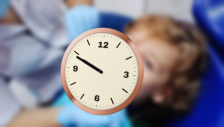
9:49
